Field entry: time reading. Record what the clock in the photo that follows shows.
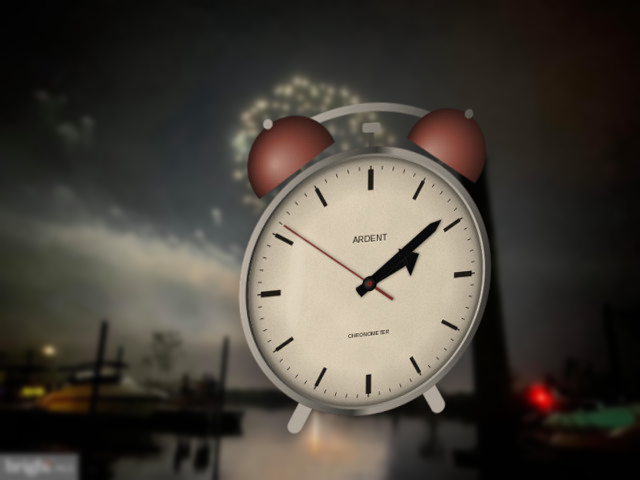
2:08:51
